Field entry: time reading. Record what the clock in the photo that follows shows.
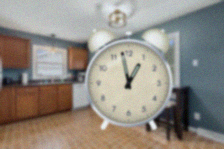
12:58
